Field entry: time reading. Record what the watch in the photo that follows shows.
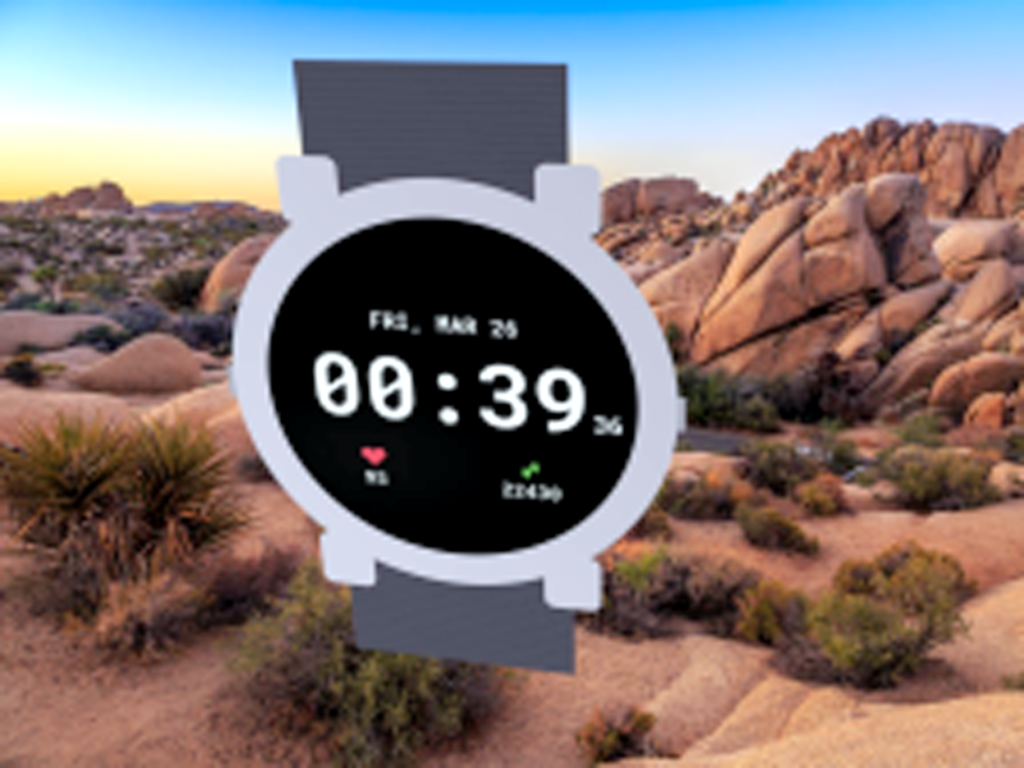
0:39
